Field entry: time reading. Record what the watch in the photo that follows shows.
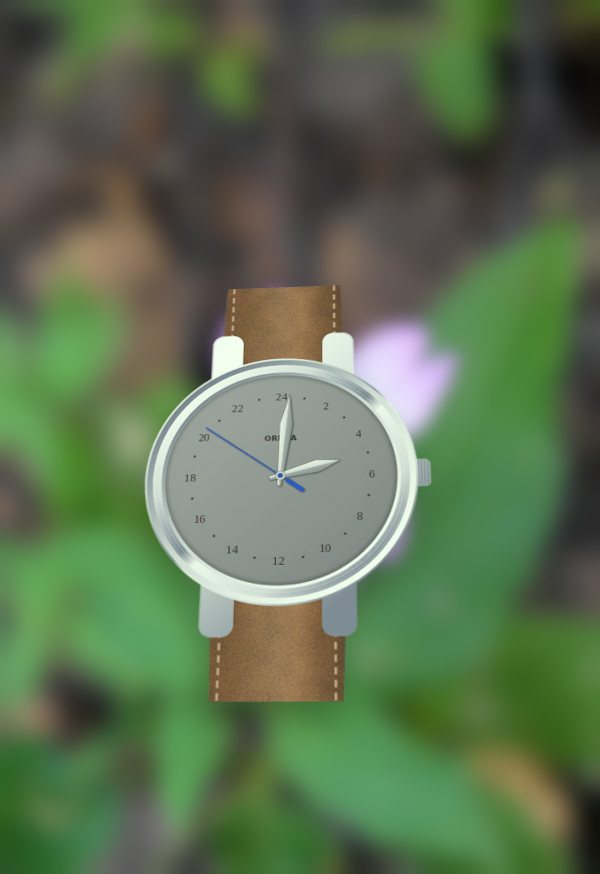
5:00:51
